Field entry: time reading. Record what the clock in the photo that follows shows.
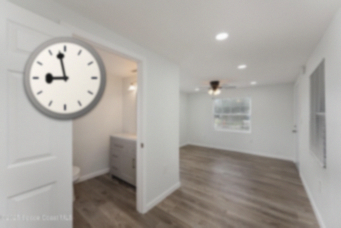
8:58
